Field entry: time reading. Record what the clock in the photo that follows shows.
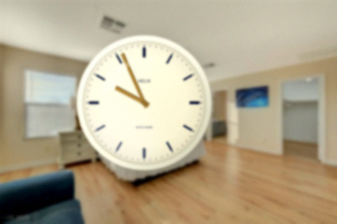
9:56
